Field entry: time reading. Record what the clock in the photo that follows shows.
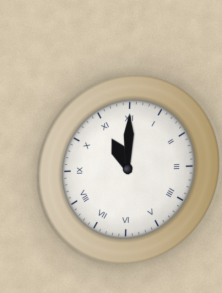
11:00
